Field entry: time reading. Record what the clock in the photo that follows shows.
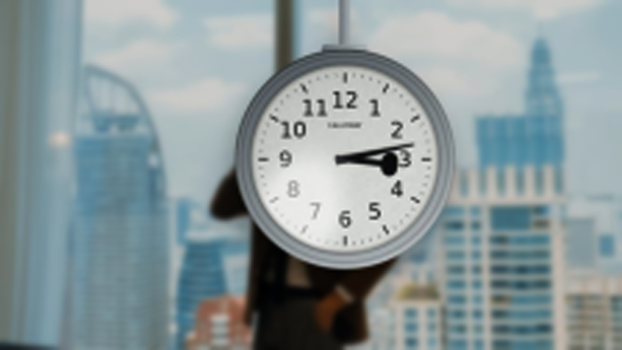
3:13
